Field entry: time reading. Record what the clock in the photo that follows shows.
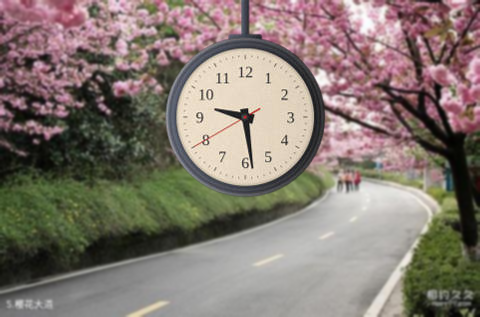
9:28:40
